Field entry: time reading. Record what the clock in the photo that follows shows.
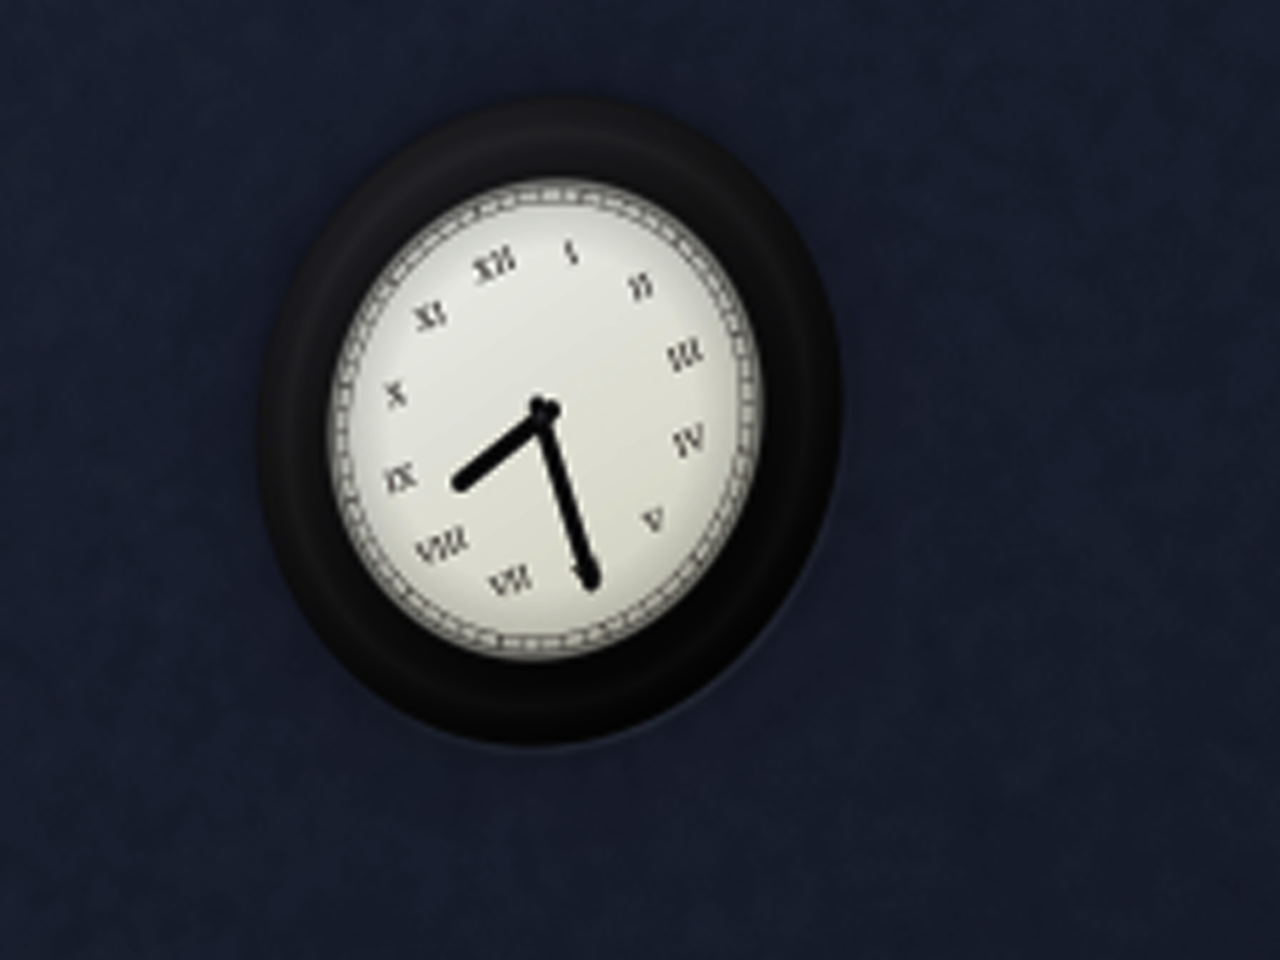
8:30
